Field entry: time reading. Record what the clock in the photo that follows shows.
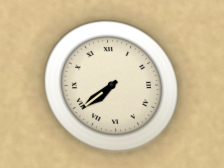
7:39
